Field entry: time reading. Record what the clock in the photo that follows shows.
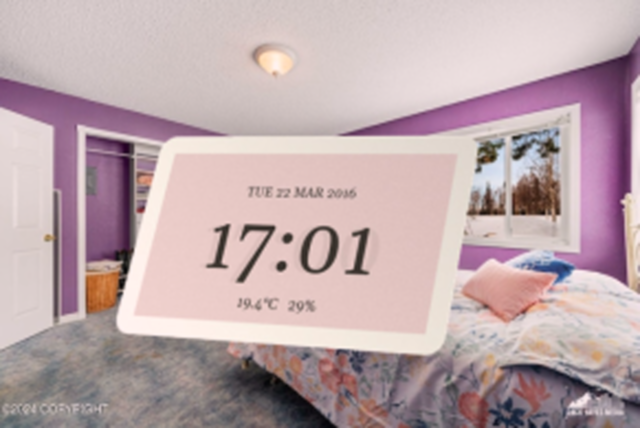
17:01
